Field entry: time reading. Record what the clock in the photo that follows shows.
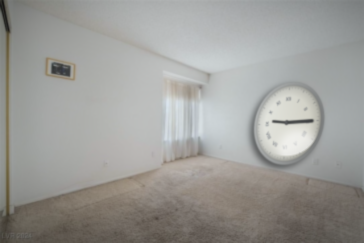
9:15
